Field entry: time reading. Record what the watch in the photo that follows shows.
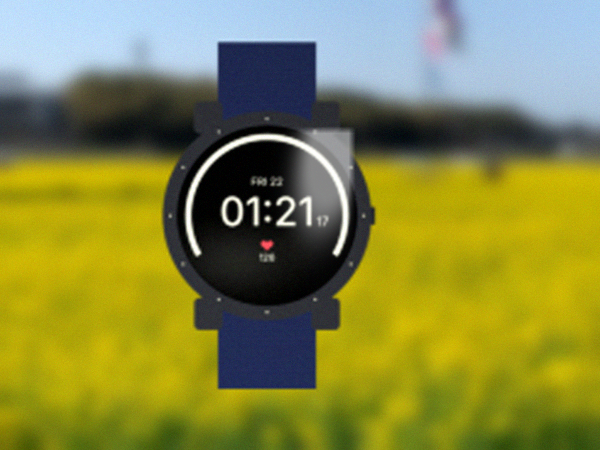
1:21
